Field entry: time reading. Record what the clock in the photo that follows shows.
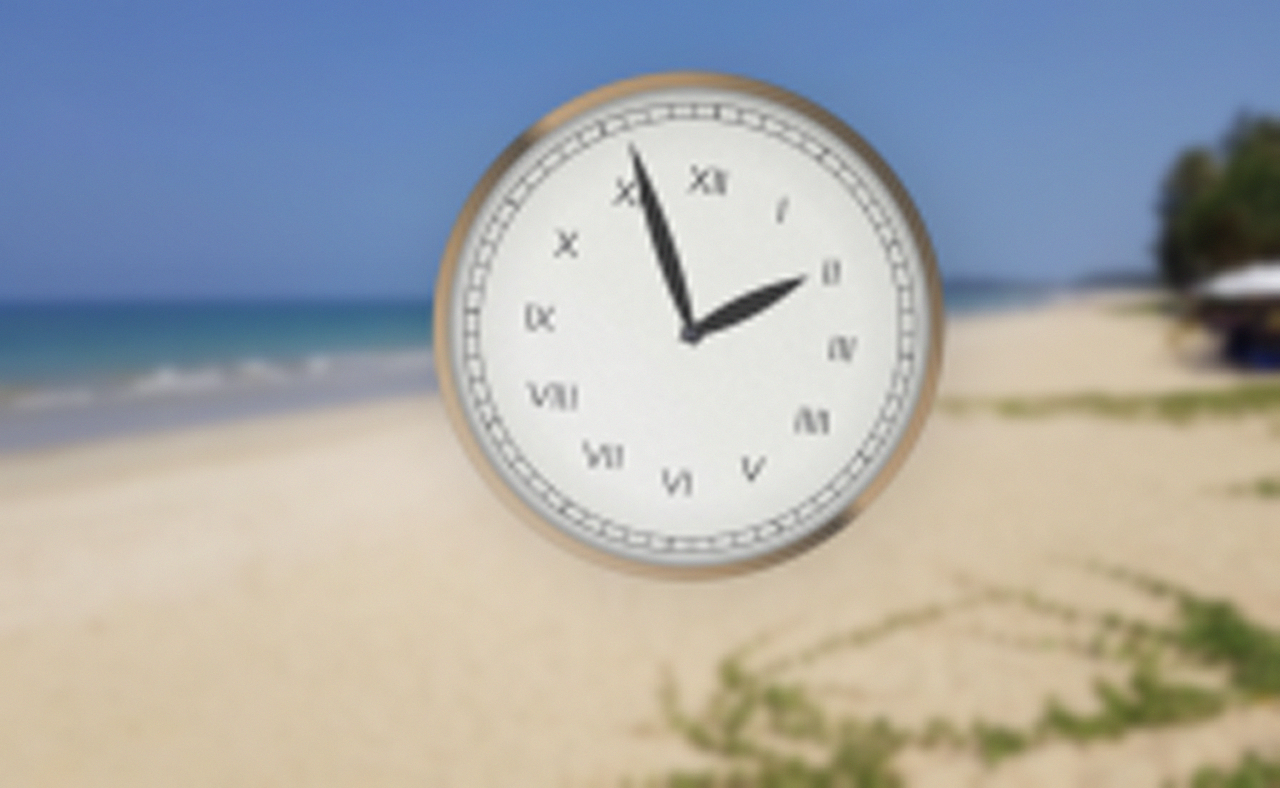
1:56
